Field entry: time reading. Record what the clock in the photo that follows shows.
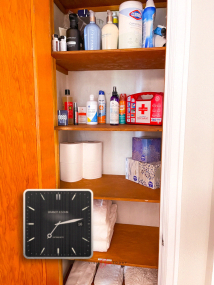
7:13
